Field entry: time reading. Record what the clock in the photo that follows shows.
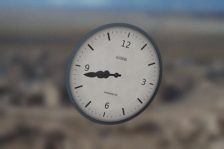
8:43
